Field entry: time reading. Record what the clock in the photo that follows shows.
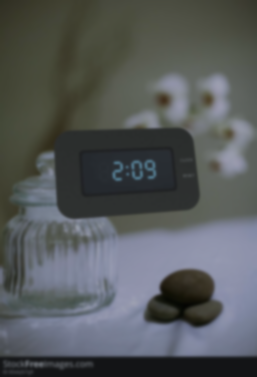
2:09
